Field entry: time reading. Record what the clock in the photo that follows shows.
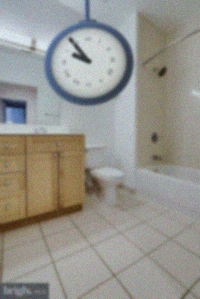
9:54
